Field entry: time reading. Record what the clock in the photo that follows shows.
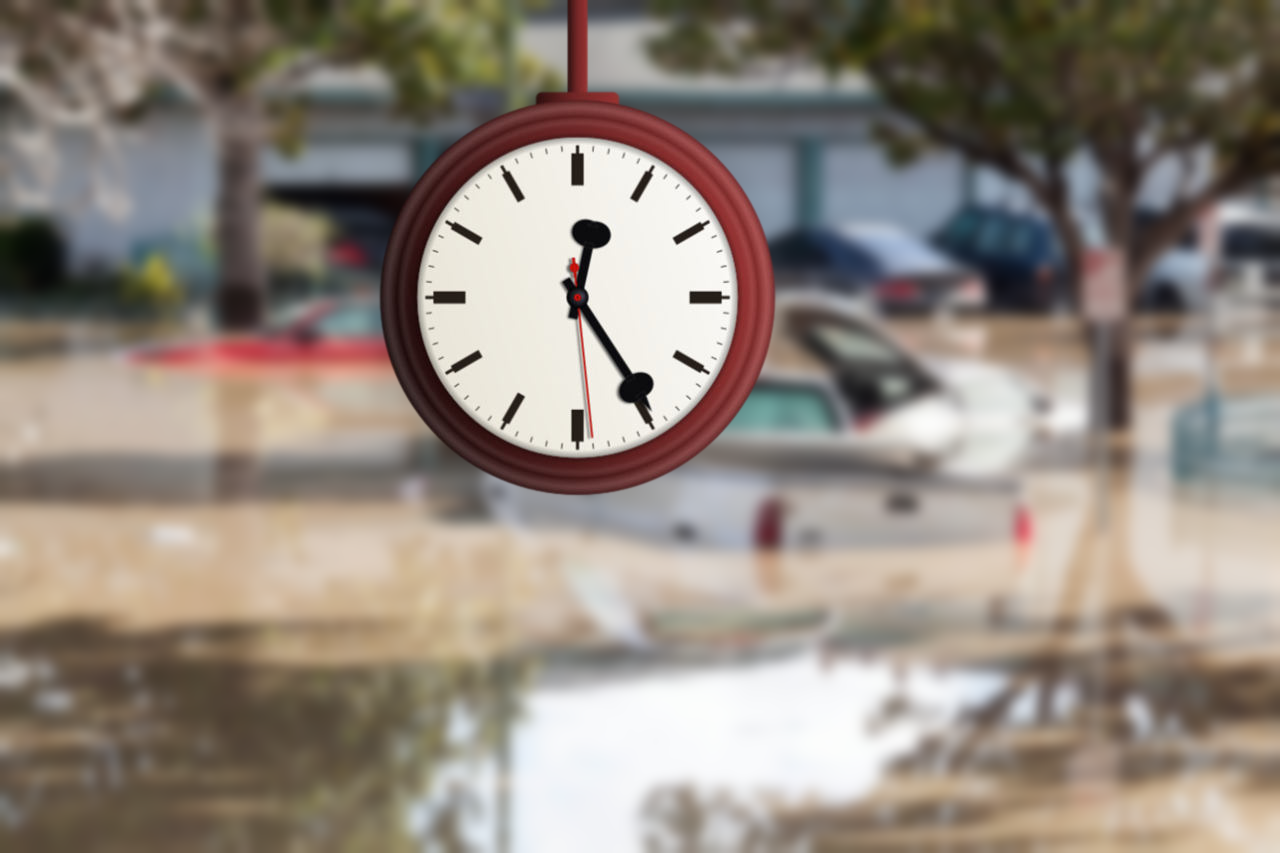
12:24:29
